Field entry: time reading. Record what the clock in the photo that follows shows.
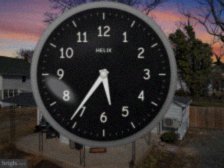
5:36
